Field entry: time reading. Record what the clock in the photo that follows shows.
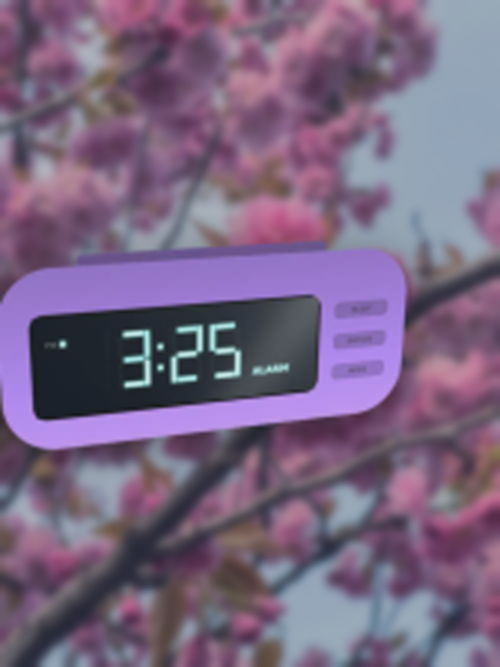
3:25
